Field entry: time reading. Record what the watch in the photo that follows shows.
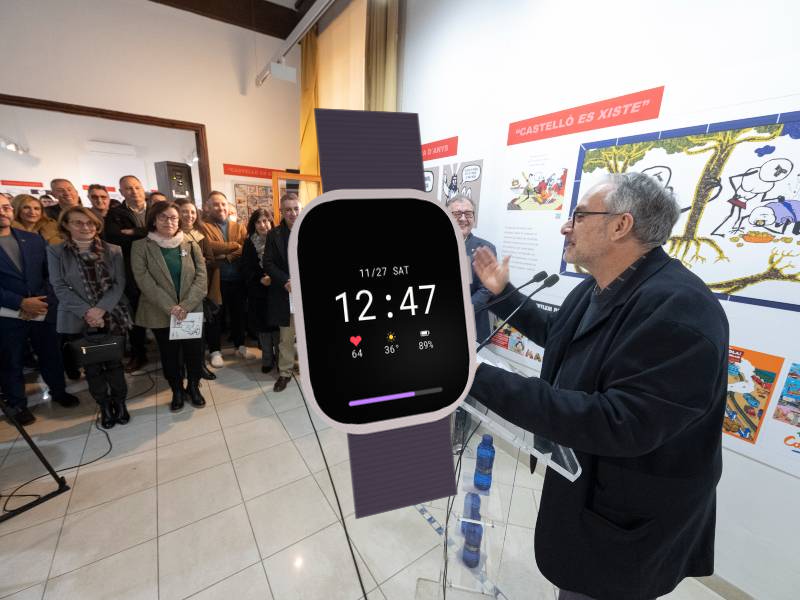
12:47
